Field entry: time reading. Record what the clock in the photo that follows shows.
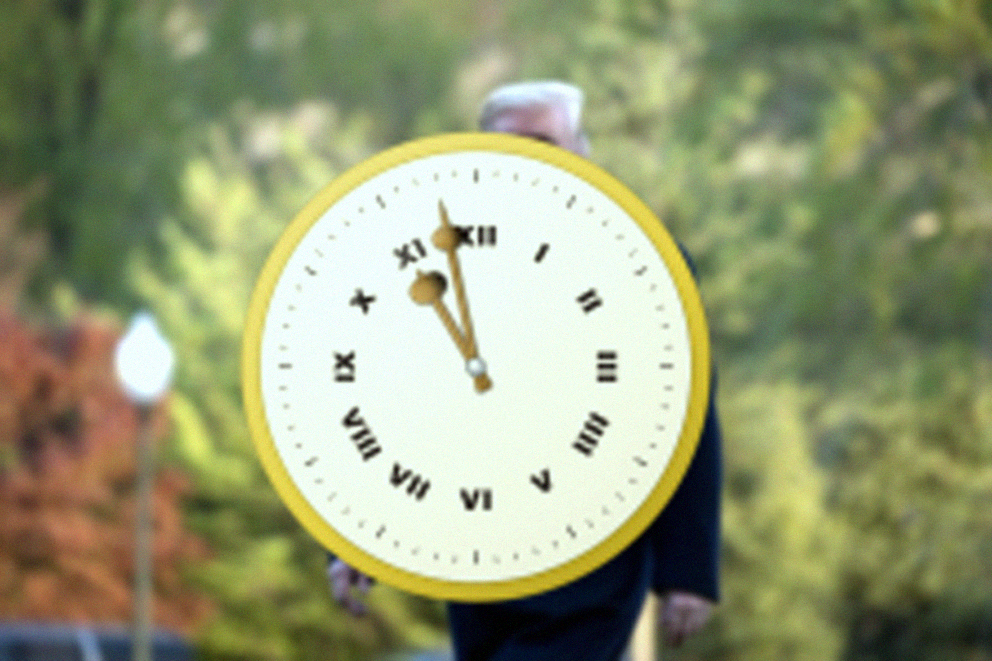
10:58
